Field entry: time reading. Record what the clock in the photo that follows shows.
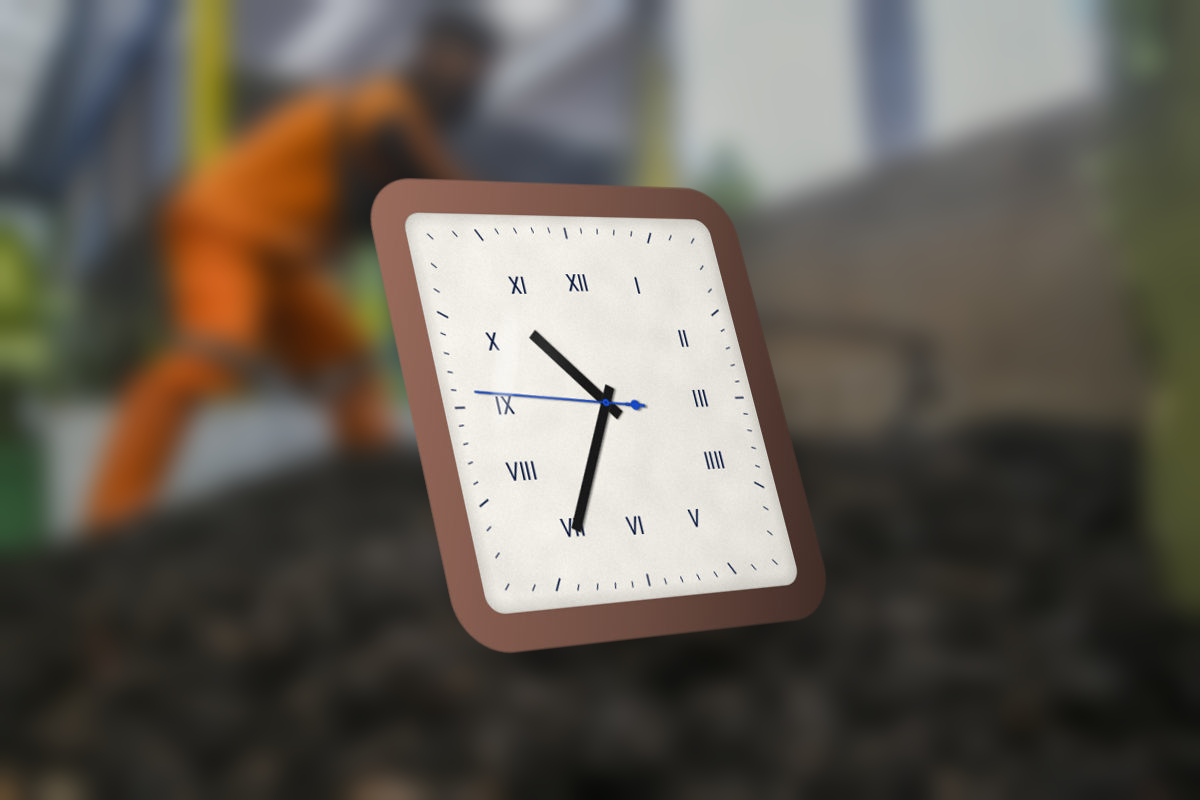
10:34:46
